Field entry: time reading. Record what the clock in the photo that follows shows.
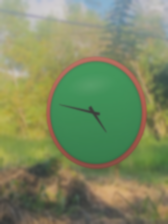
4:47
